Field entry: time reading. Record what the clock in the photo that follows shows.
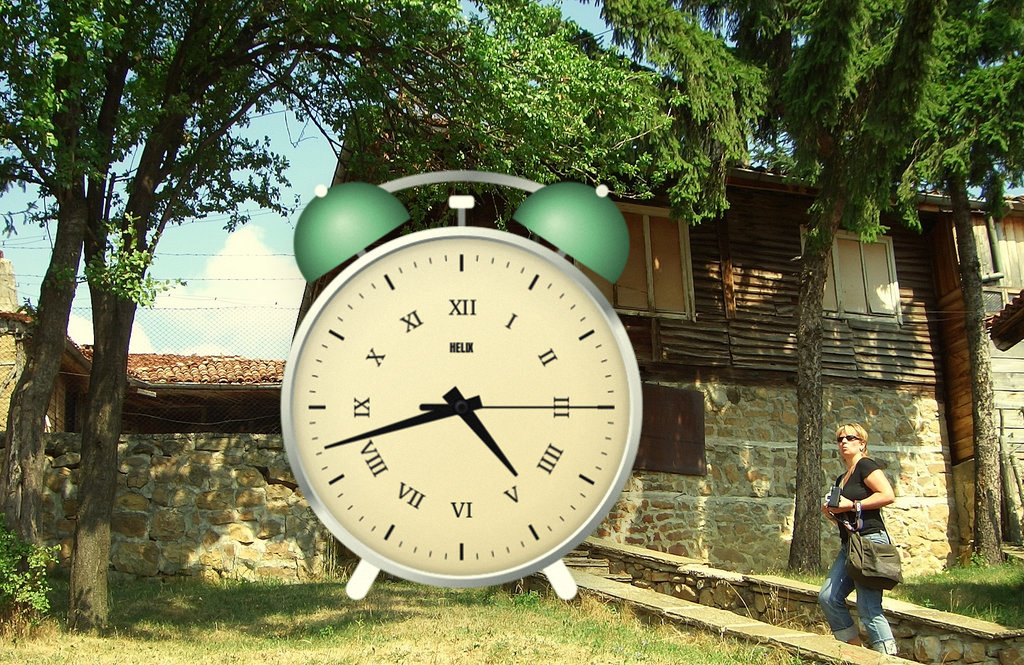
4:42:15
